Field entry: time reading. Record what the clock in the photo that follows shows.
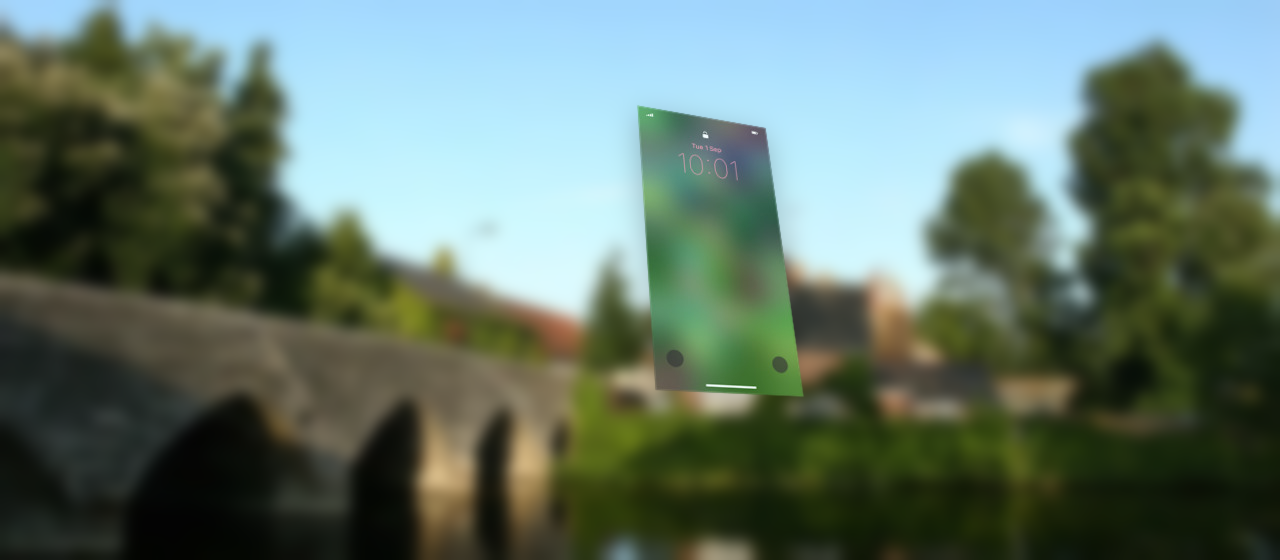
10:01
